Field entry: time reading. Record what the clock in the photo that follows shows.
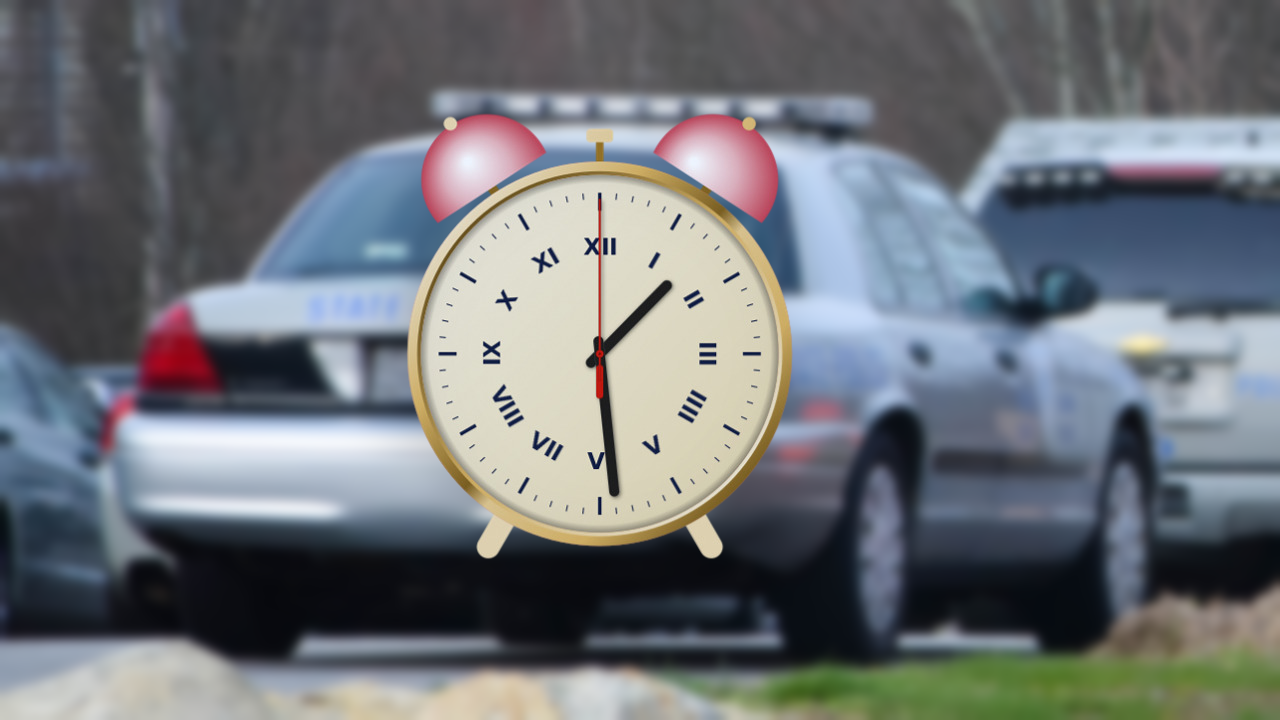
1:29:00
